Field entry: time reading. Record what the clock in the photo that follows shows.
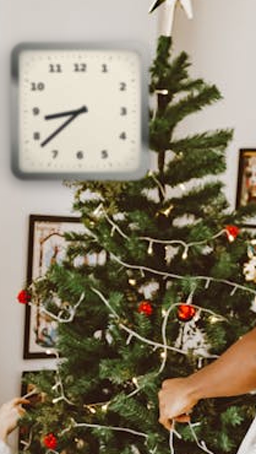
8:38
